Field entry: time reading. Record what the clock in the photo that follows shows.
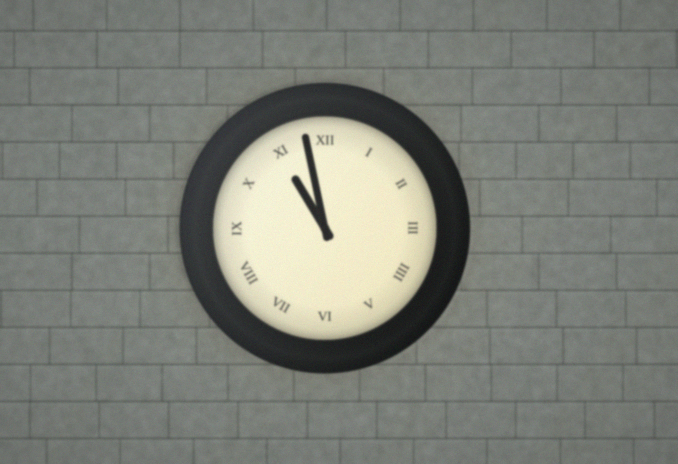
10:58
